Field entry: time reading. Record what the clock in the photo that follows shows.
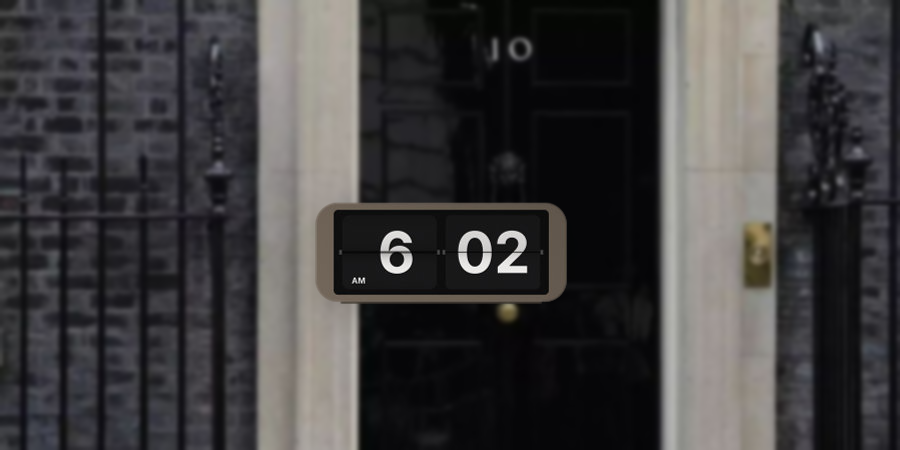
6:02
